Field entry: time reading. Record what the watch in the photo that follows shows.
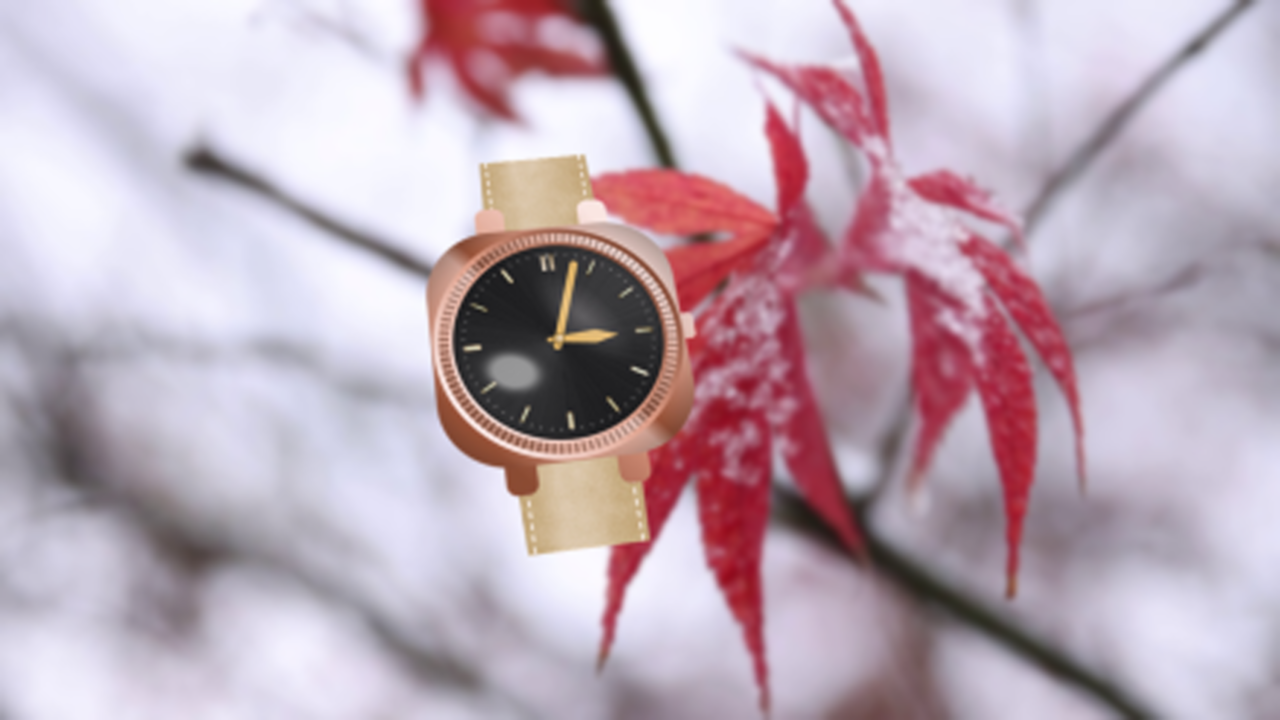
3:03
